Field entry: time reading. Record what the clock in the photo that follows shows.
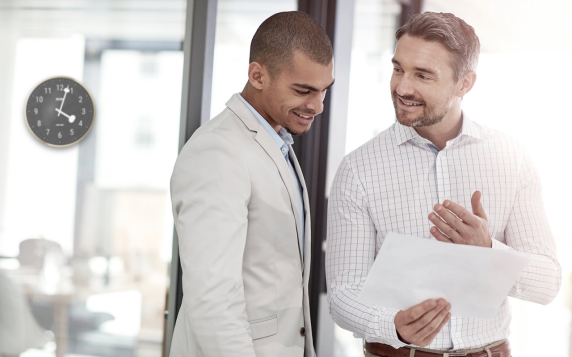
4:03
